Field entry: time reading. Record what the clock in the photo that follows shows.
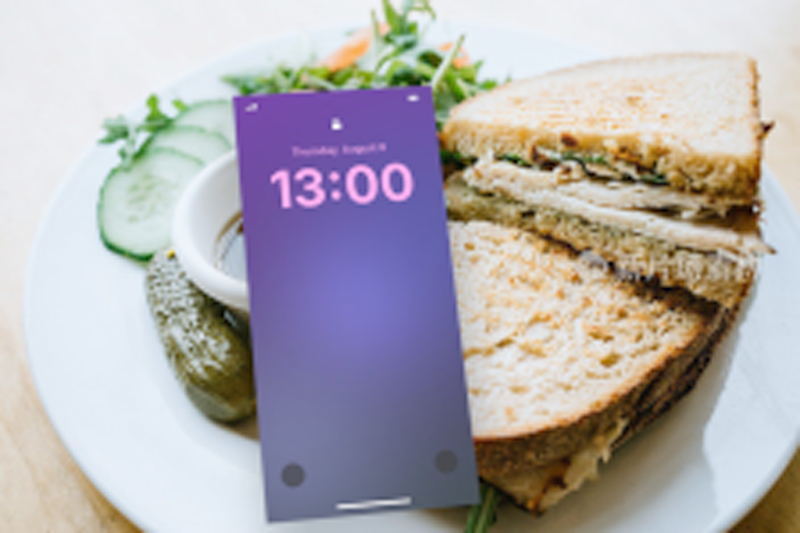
13:00
